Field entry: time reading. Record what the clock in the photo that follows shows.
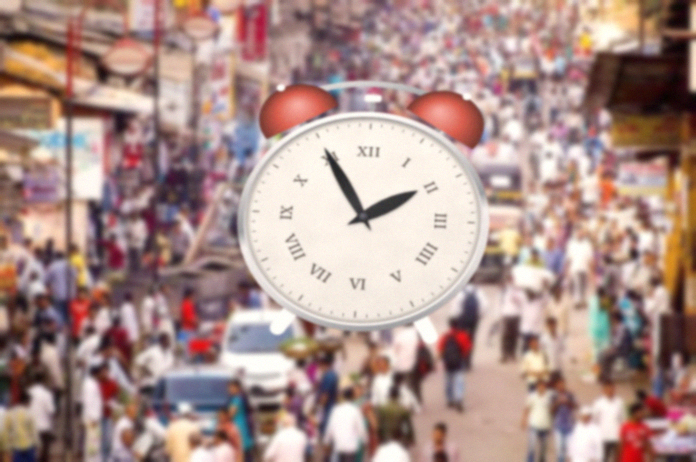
1:55
